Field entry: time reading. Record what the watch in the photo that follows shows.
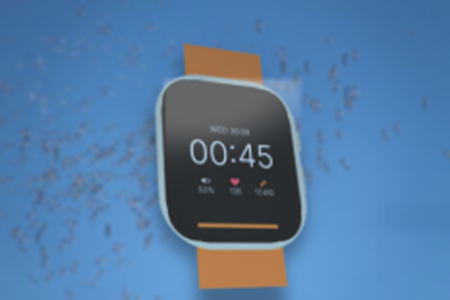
0:45
